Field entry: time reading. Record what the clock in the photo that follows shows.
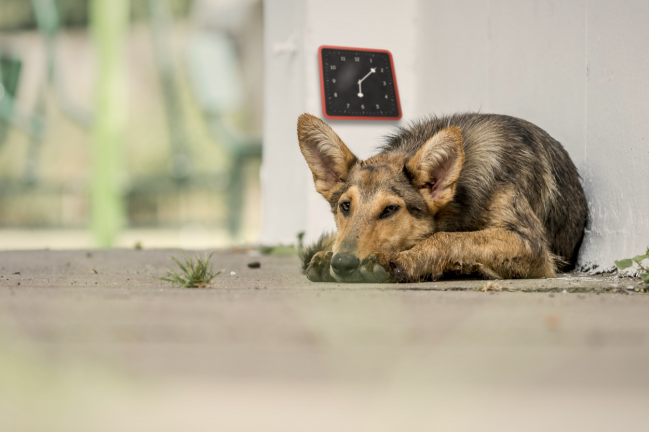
6:08
